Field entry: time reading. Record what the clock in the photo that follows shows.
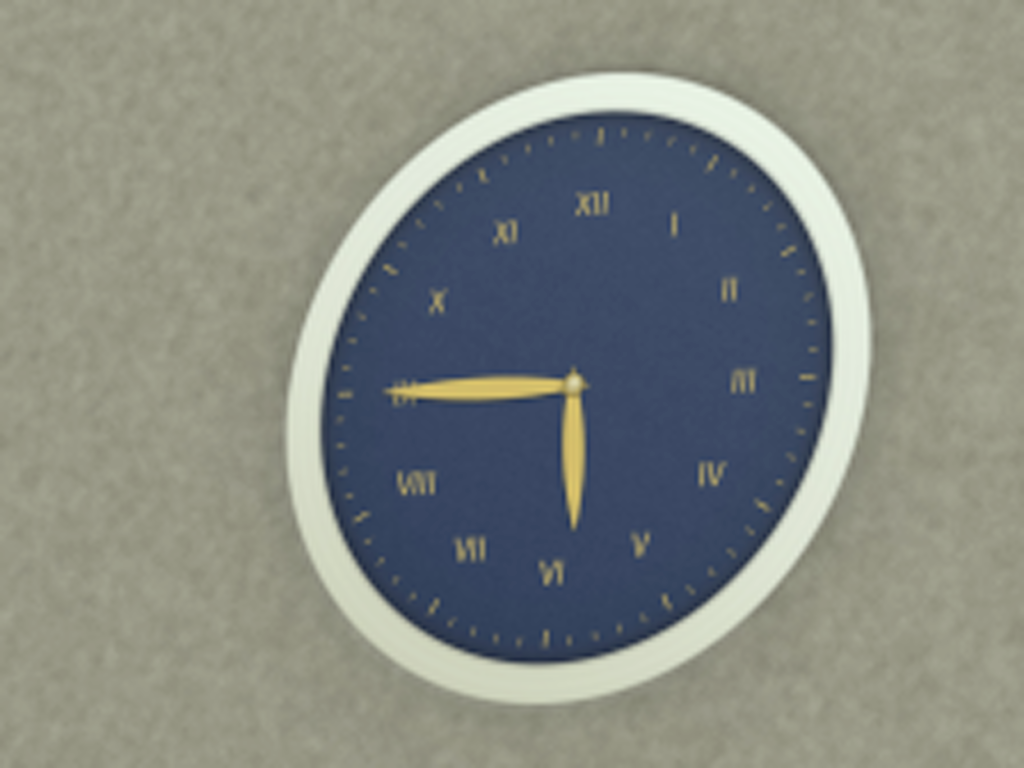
5:45
